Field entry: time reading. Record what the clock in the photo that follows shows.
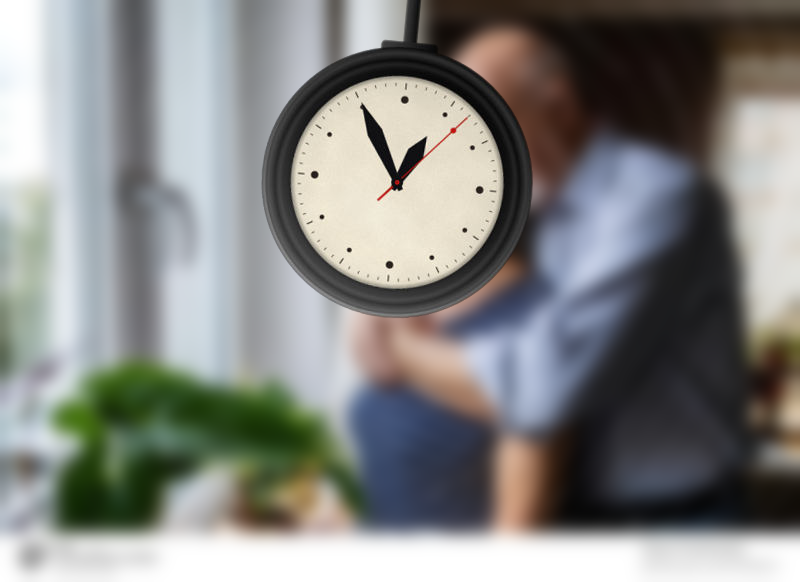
12:55:07
